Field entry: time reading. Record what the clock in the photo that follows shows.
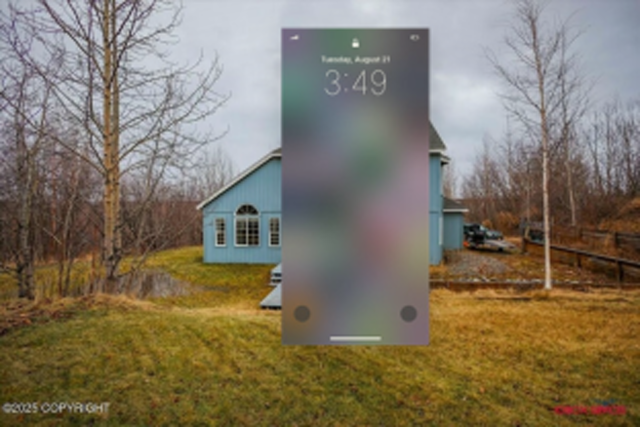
3:49
